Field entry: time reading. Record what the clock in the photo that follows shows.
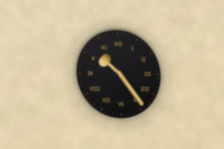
10:24
